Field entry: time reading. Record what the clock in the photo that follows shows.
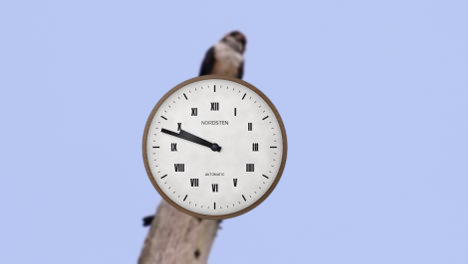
9:48
